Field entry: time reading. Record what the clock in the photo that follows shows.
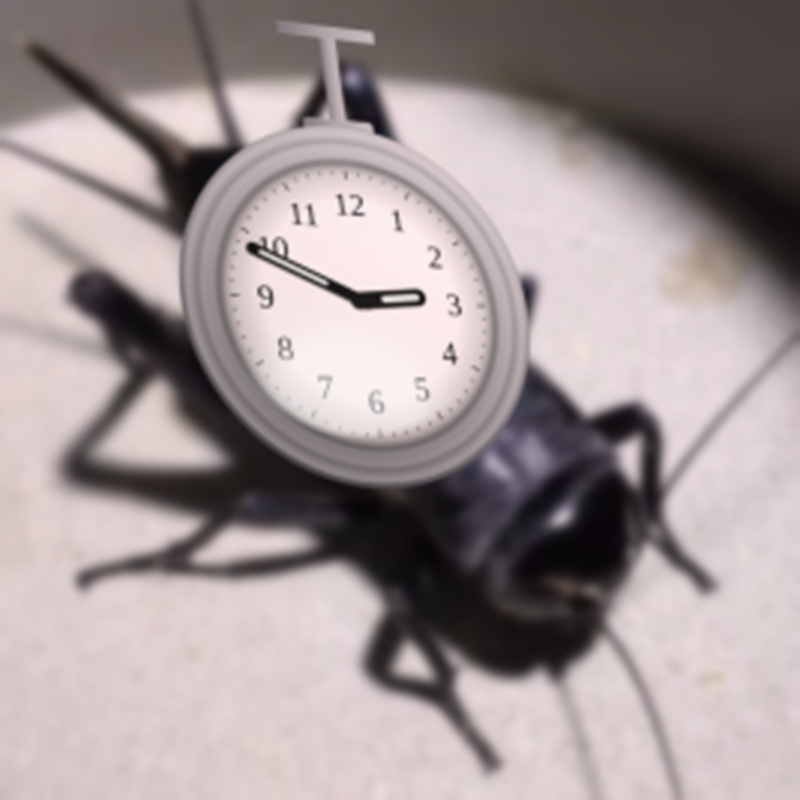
2:49
